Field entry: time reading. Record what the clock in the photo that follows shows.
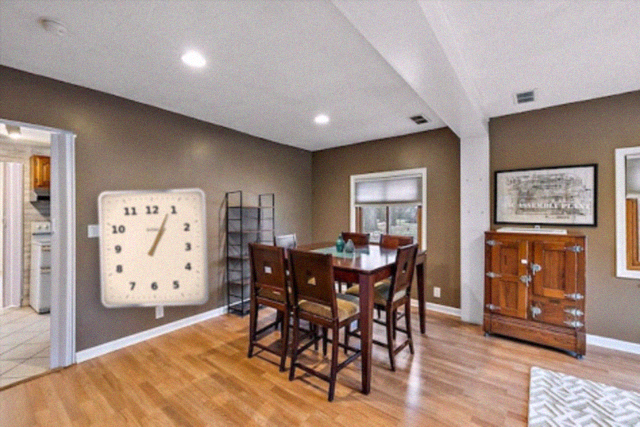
1:04
